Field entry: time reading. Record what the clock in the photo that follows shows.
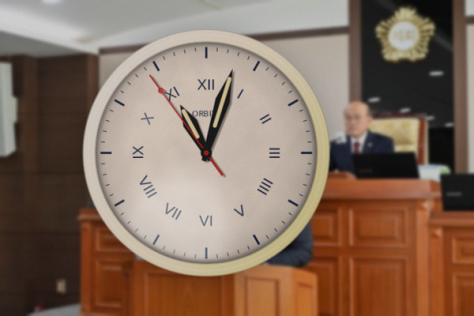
11:02:54
